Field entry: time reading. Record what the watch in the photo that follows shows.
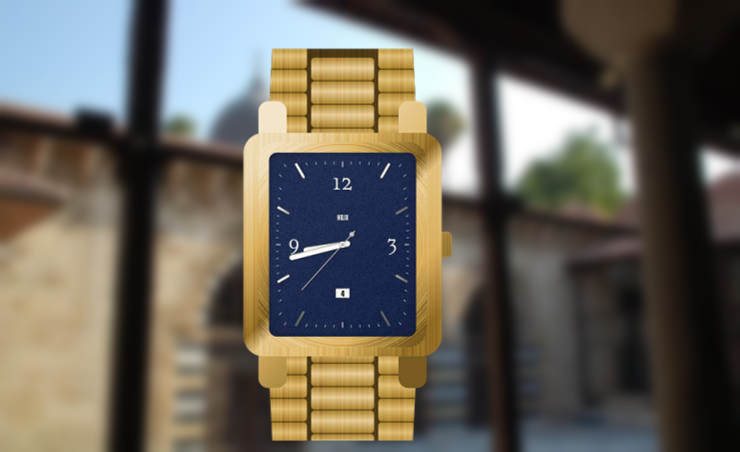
8:42:37
